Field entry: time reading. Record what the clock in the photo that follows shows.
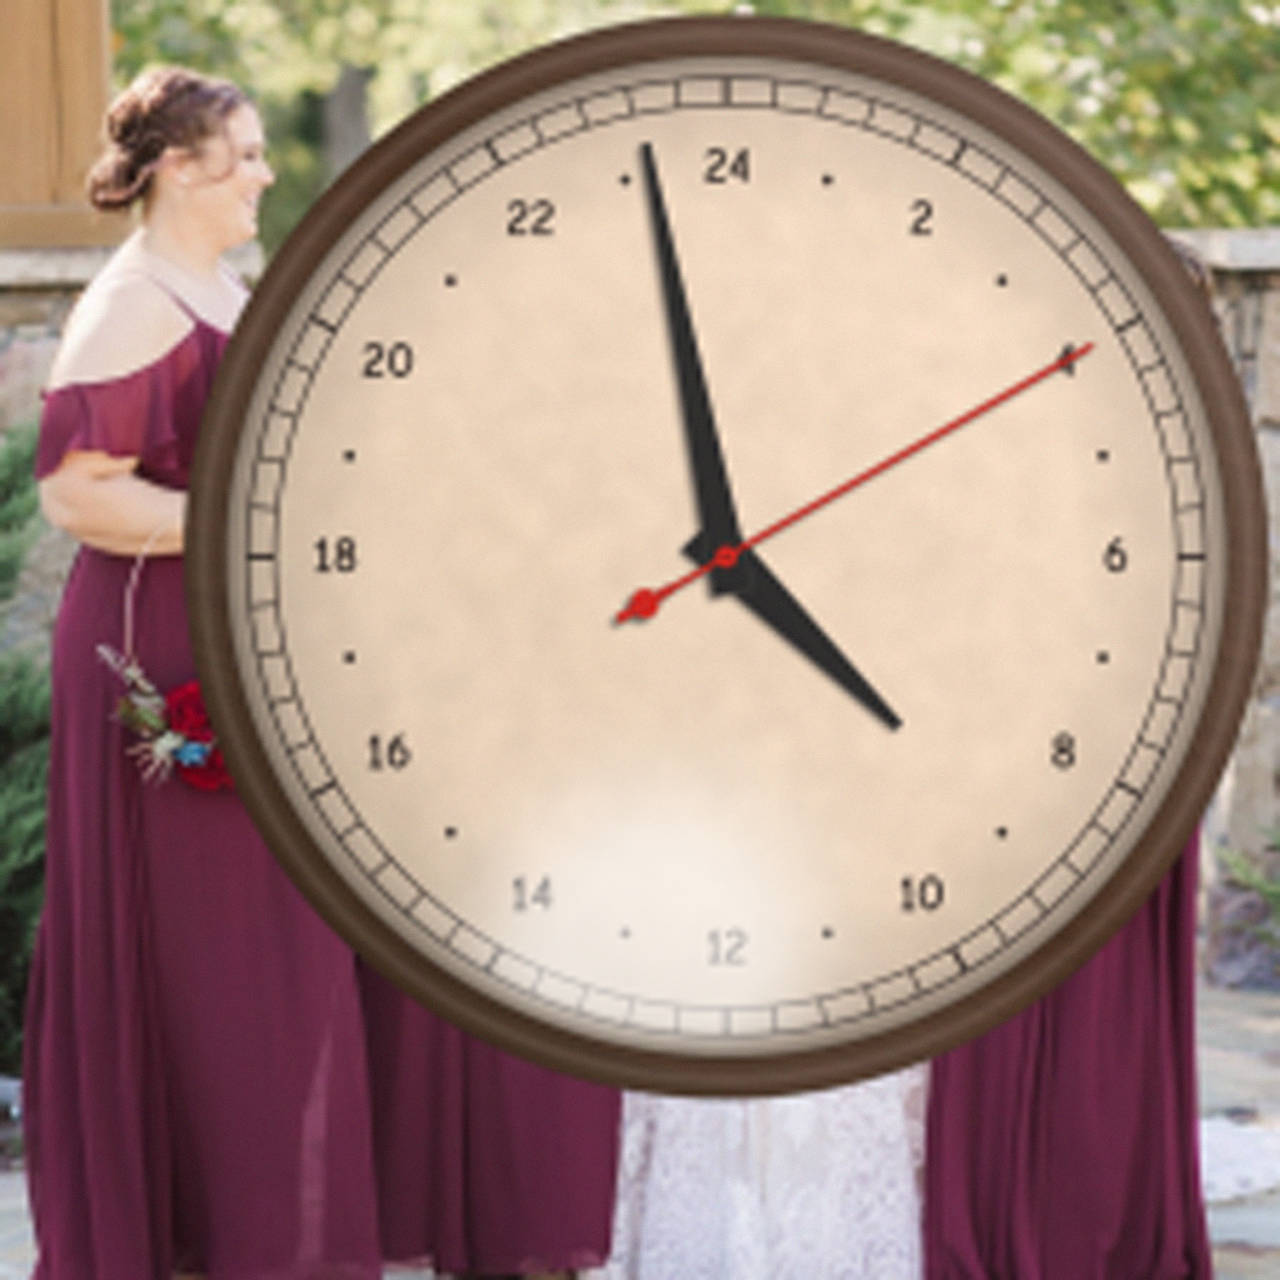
8:58:10
